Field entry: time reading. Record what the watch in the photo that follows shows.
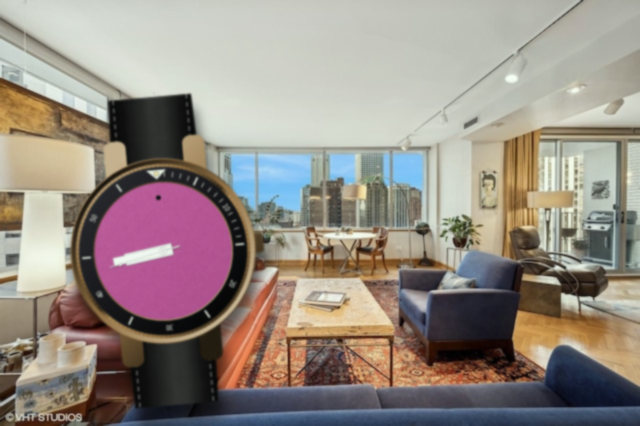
8:43:43
